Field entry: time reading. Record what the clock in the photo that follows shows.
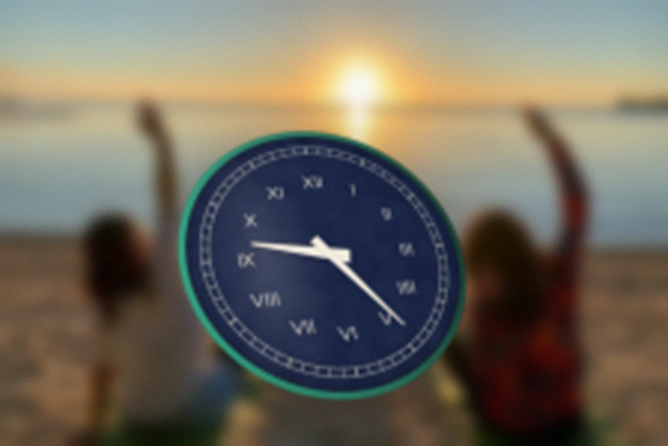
9:24
